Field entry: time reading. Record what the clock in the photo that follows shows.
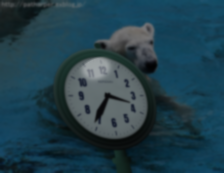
3:36
